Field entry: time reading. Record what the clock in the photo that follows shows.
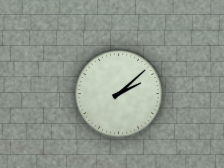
2:08
